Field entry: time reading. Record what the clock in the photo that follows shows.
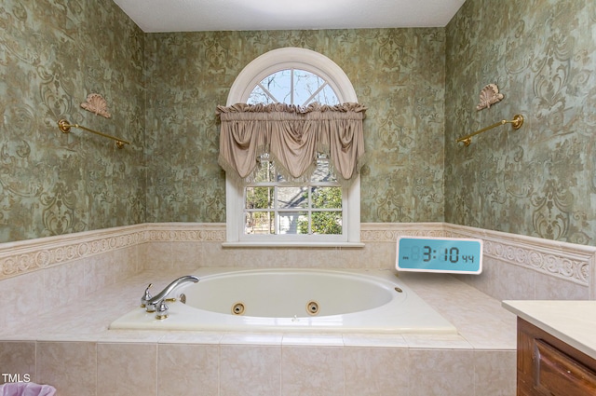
3:10:44
